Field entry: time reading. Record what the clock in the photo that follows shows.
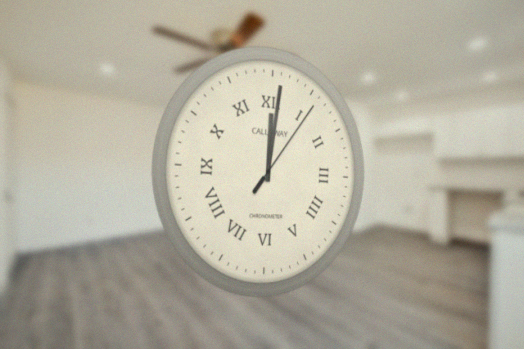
12:01:06
